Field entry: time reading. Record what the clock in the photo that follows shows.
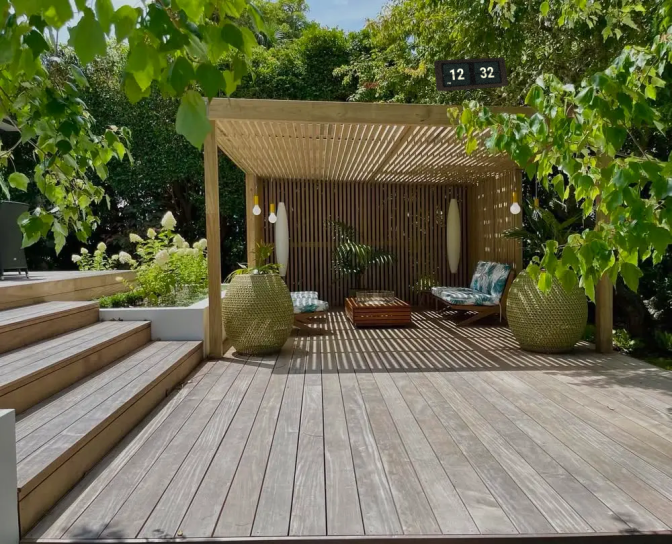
12:32
